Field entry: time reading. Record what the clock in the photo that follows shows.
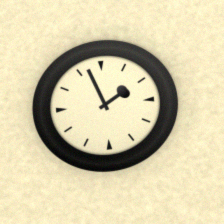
1:57
